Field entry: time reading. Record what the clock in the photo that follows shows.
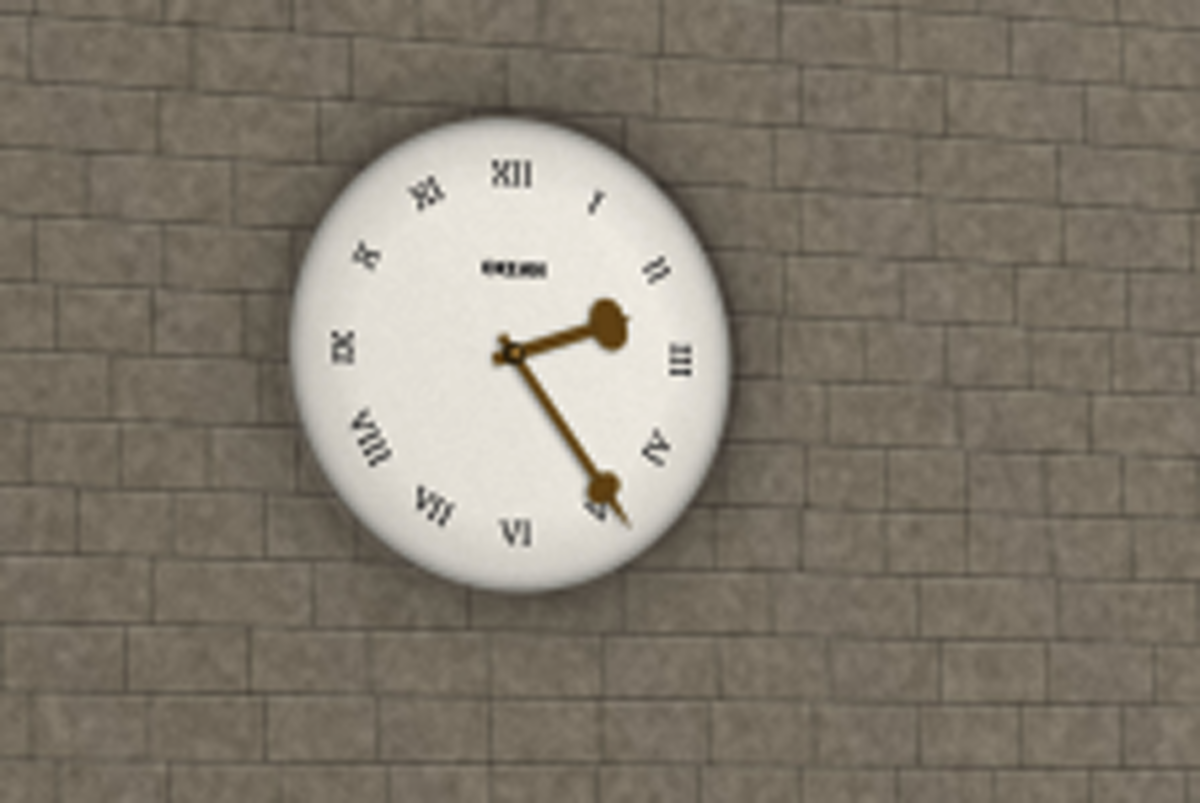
2:24
